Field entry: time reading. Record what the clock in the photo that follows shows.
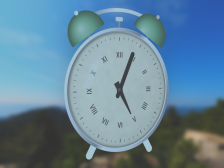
5:04
